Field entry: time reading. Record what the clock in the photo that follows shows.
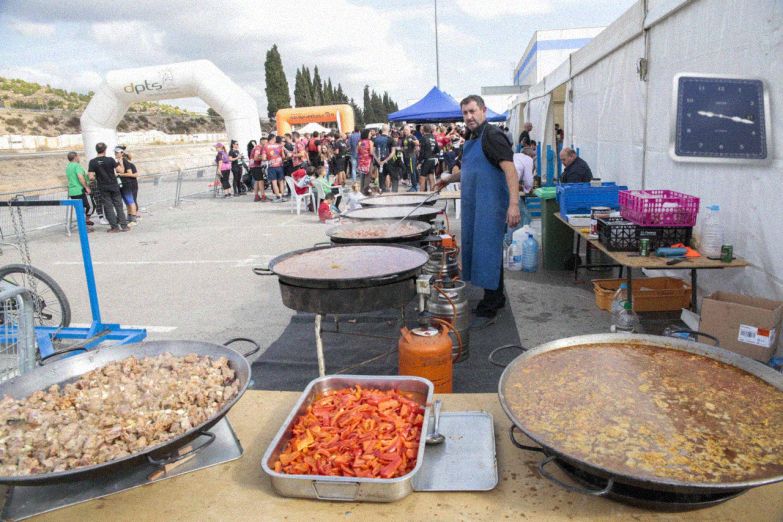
9:17
